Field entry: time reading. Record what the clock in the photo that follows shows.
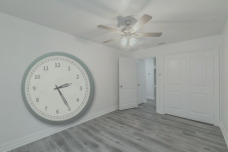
2:25
